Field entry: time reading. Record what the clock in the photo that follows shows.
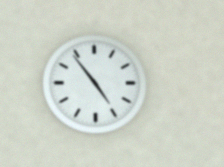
4:54
